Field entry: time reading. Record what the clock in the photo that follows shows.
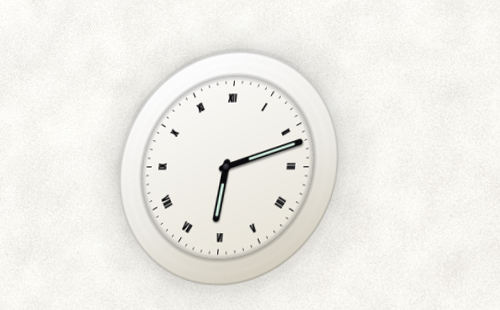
6:12
